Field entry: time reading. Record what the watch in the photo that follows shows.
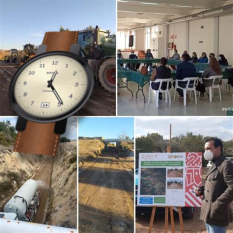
12:24
